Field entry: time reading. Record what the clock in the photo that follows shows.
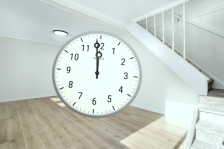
11:59
